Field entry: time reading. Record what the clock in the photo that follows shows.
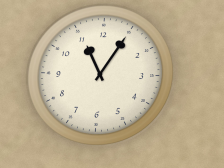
11:05
